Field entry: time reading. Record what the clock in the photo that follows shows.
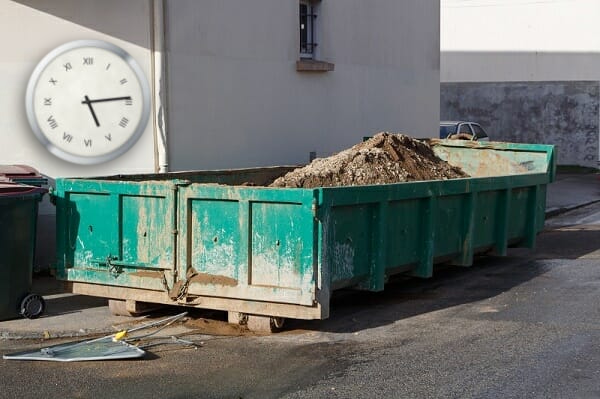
5:14
